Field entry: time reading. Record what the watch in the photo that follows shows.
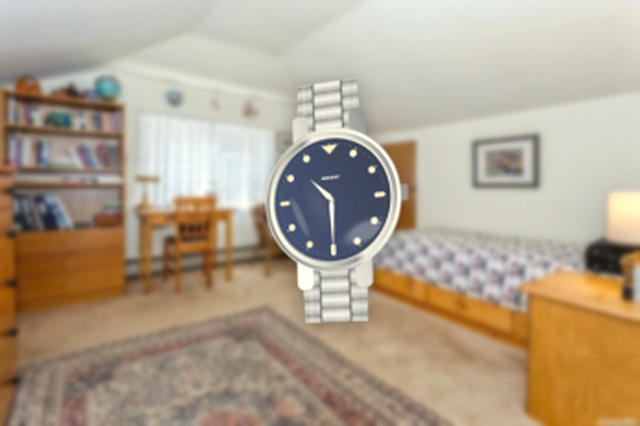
10:30
